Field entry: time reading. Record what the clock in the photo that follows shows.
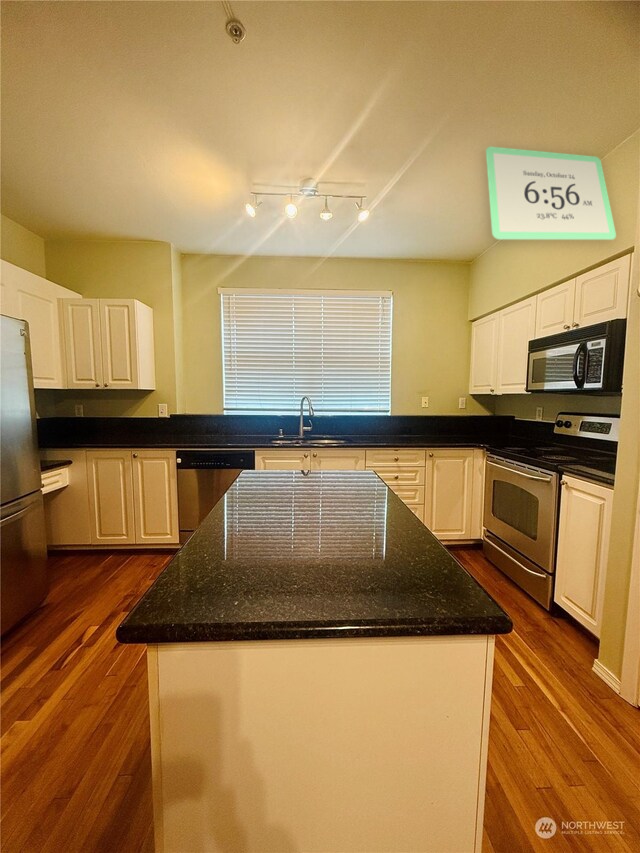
6:56
